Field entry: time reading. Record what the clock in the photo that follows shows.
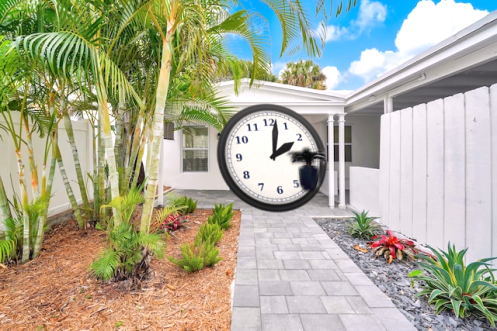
2:02
